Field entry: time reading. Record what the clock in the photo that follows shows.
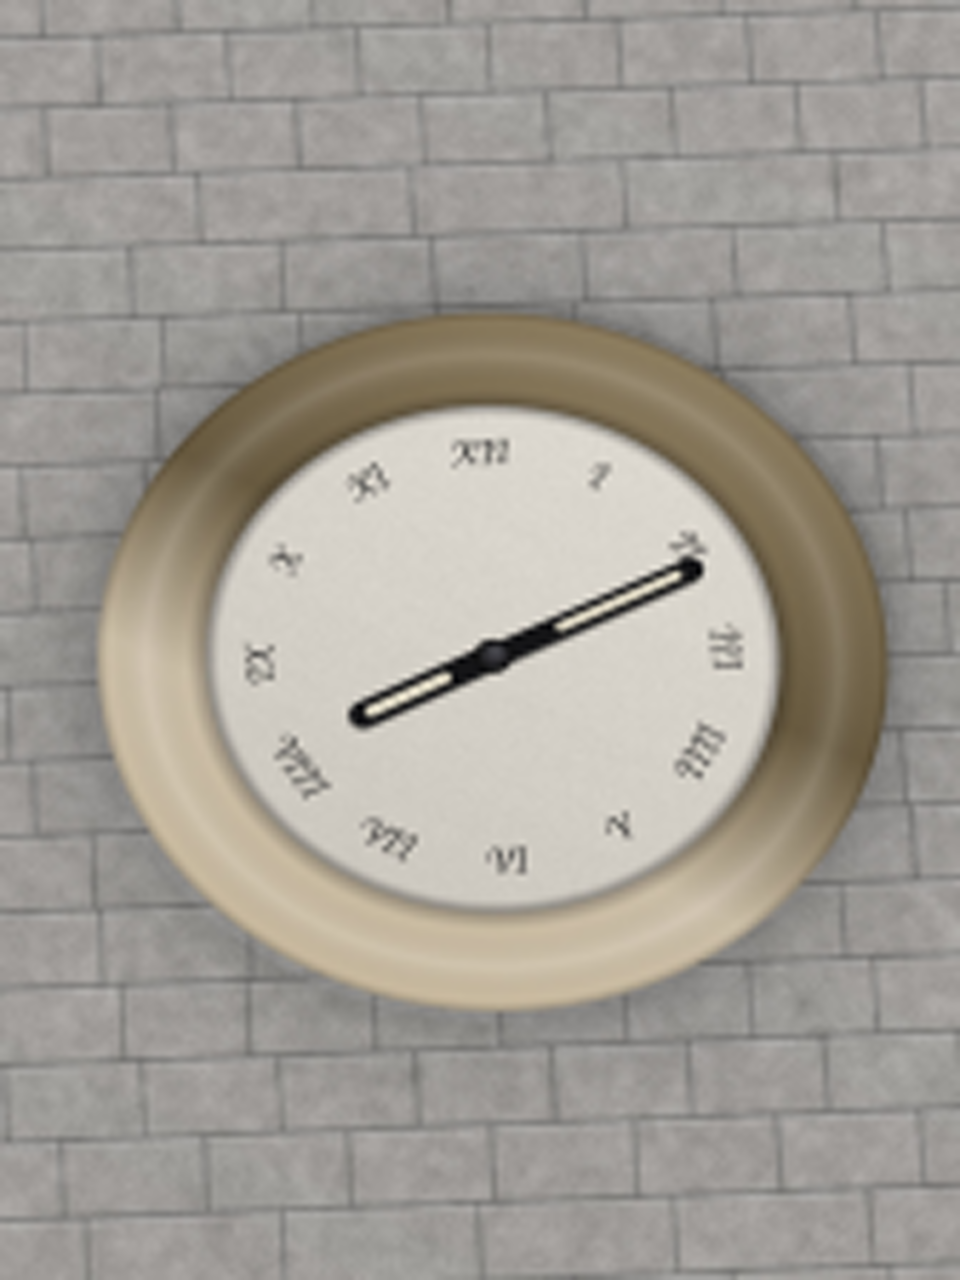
8:11
